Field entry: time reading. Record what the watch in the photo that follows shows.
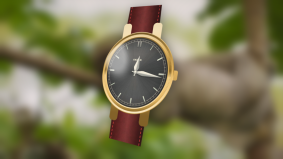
12:16
